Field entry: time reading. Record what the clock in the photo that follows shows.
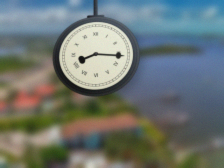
8:16
